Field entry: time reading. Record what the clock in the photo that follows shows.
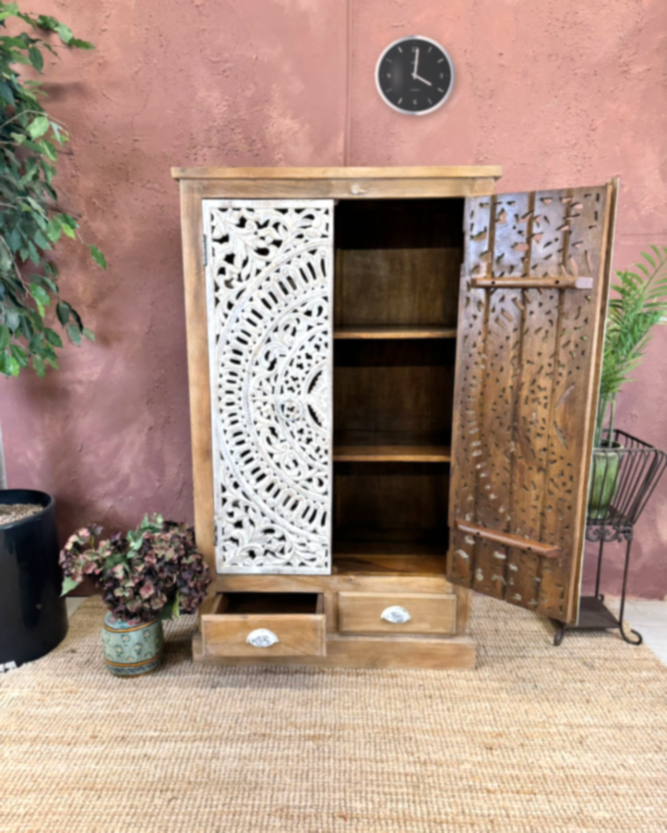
4:01
